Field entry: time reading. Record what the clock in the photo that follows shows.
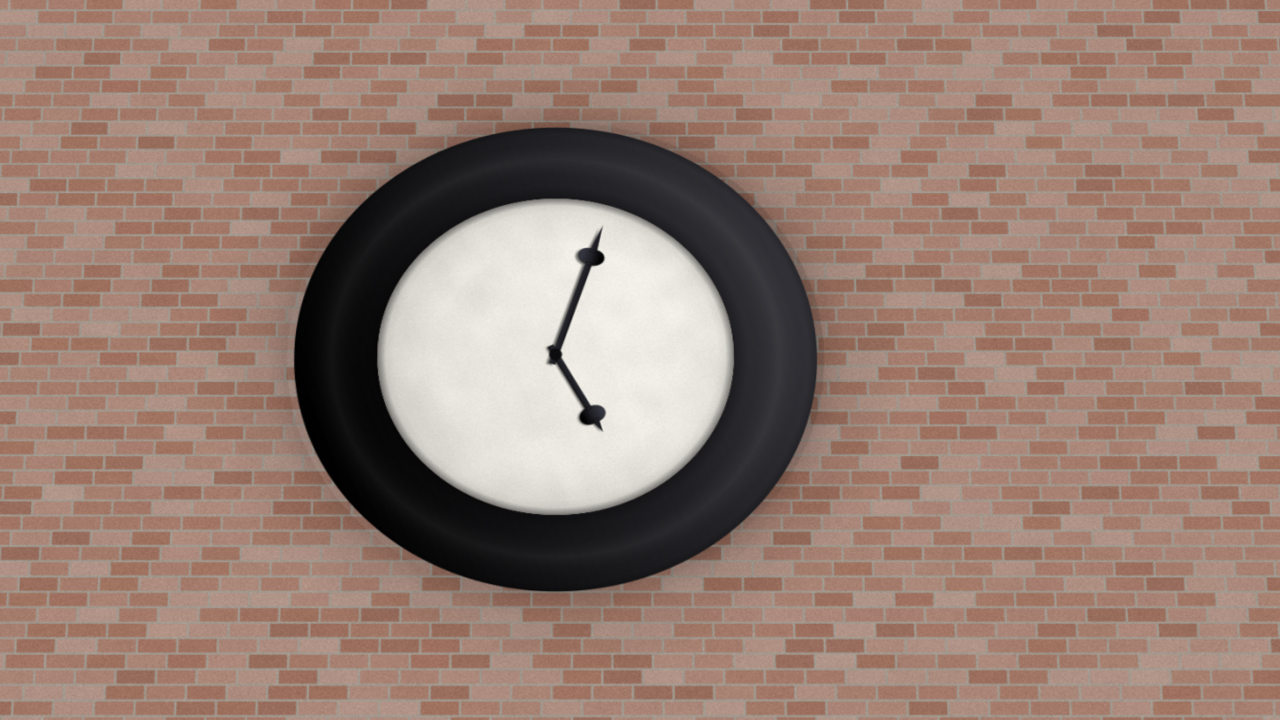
5:03
